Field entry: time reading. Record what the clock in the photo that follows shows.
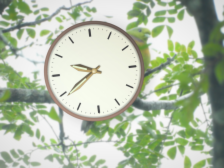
9:39
